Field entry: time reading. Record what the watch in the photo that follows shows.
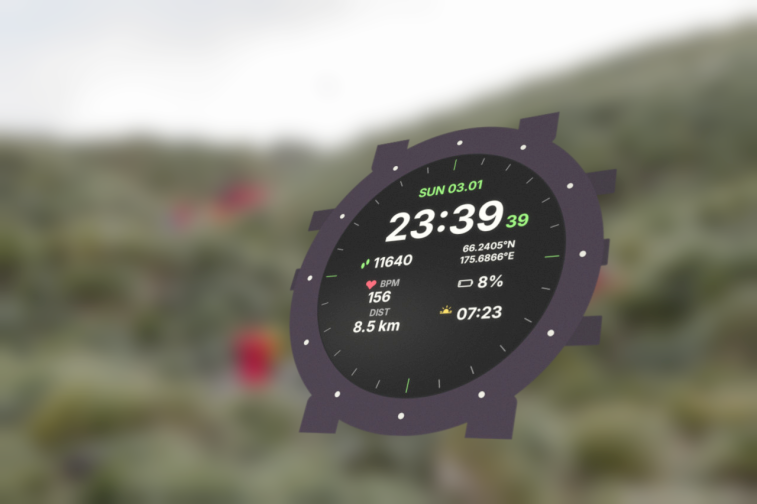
23:39:39
